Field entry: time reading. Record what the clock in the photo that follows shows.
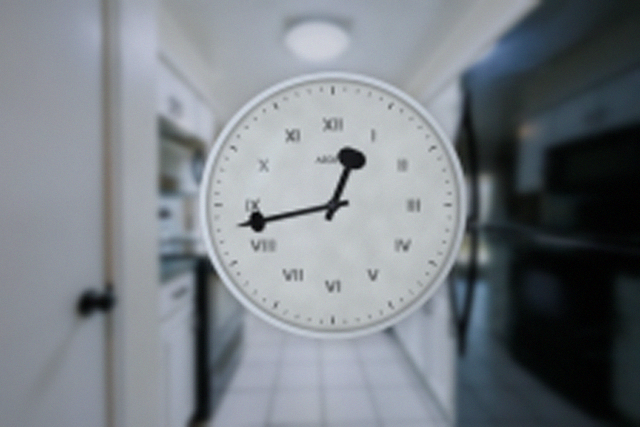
12:43
